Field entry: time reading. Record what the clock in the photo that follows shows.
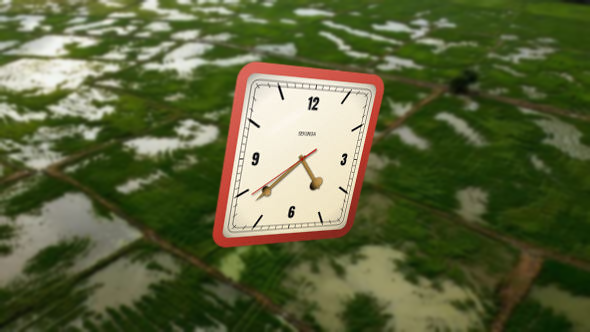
4:37:39
